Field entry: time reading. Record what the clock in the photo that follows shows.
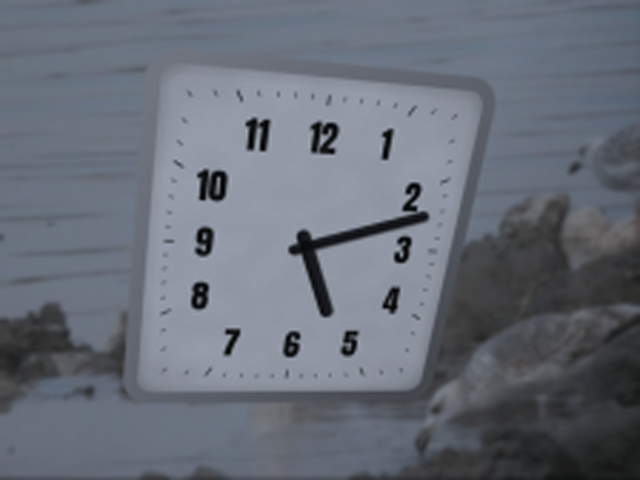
5:12
